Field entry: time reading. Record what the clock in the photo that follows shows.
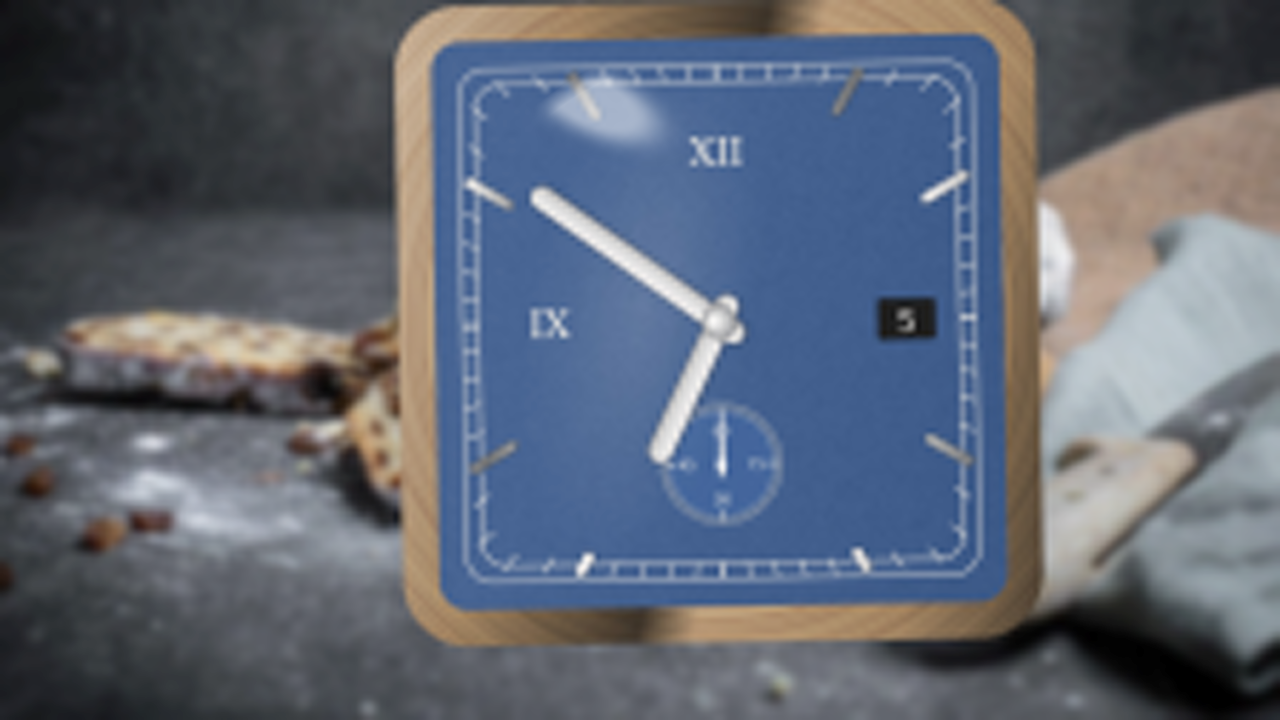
6:51
